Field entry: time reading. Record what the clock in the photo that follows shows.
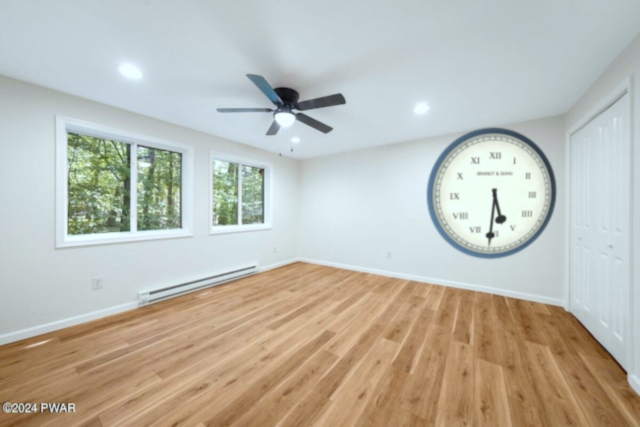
5:31
